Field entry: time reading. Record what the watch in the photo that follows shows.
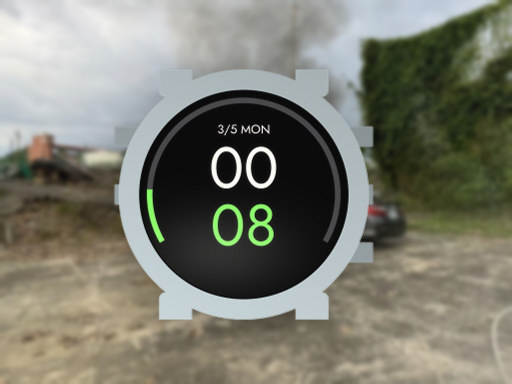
0:08
